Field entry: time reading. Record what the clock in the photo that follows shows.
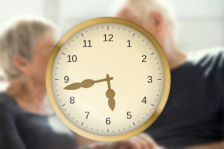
5:43
